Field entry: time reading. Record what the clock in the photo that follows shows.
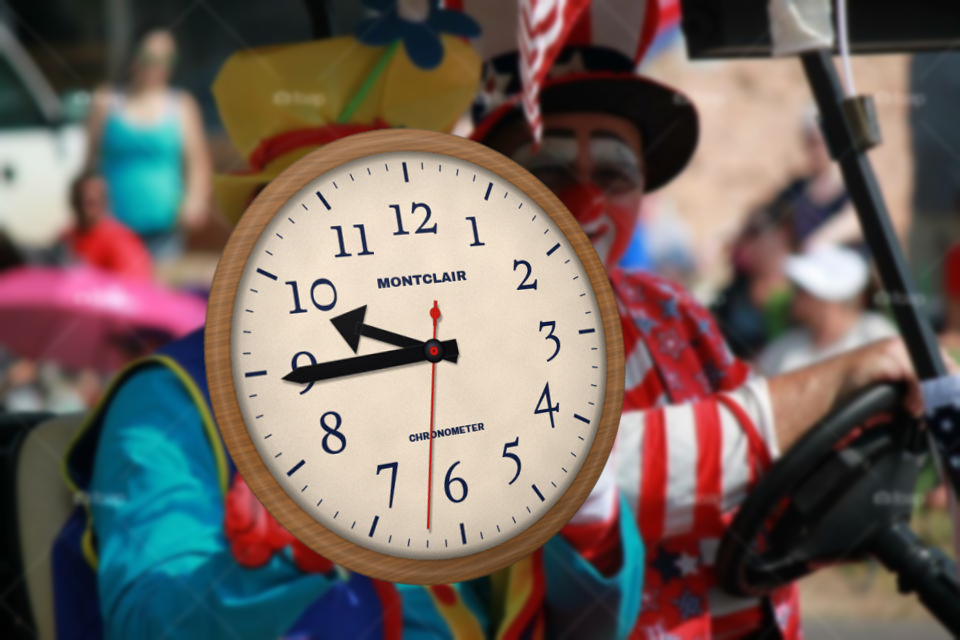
9:44:32
